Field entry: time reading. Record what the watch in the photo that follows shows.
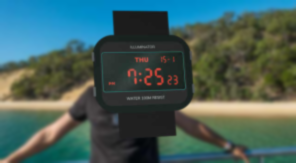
7:25
